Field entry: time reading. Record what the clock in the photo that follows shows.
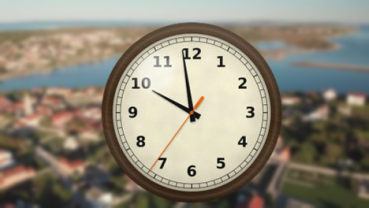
9:58:36
